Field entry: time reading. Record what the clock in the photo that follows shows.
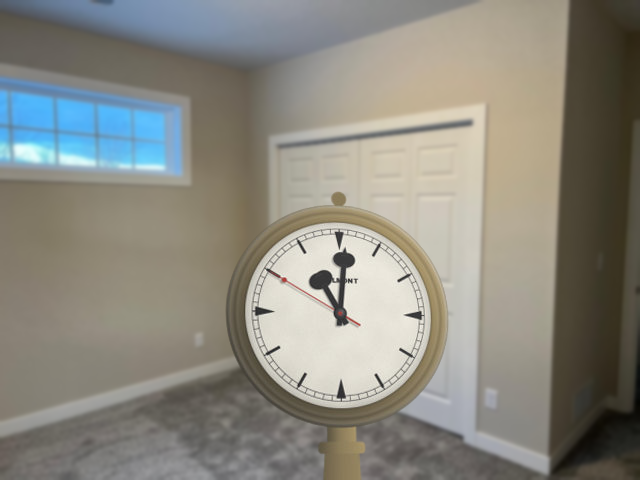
11:00:50
